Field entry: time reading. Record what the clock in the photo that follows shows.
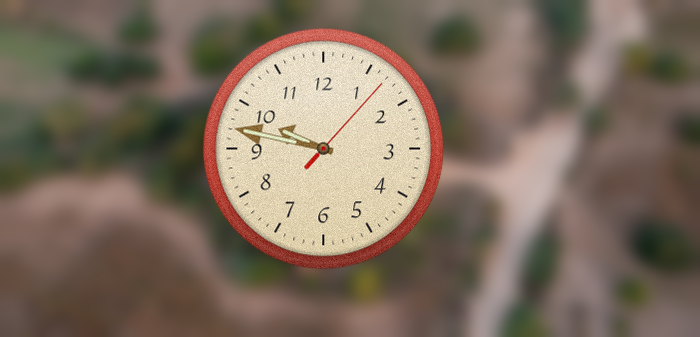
9:47:07
